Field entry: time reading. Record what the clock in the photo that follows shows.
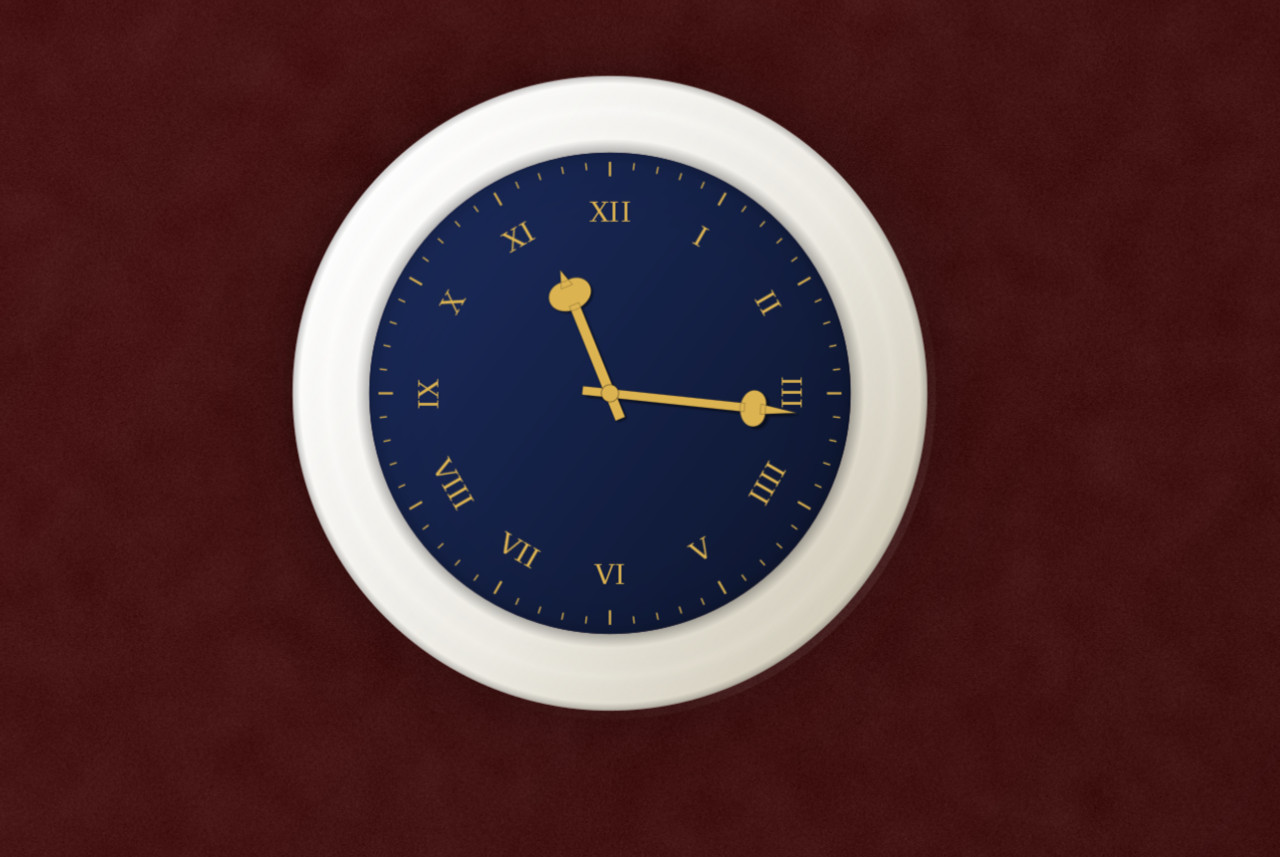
11:16
